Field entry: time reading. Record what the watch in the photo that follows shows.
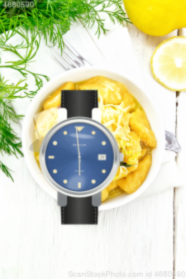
5:59
